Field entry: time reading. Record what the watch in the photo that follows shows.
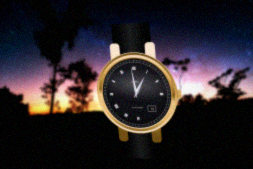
12:59
